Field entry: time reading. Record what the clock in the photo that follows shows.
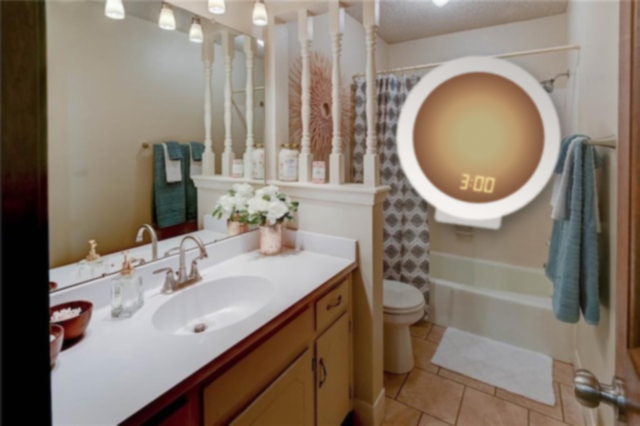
3:00
